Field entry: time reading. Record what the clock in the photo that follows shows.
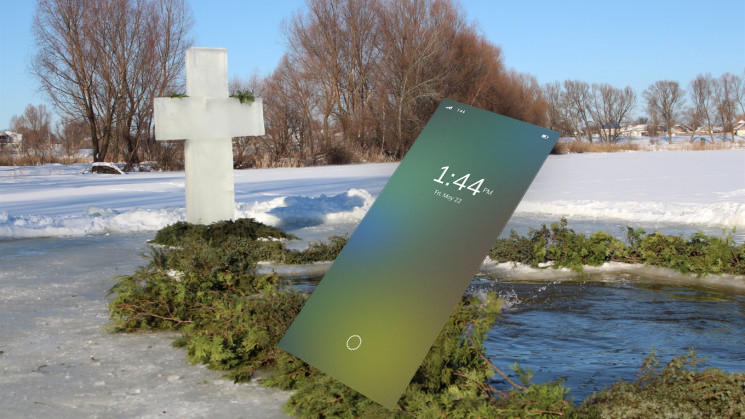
1:44
